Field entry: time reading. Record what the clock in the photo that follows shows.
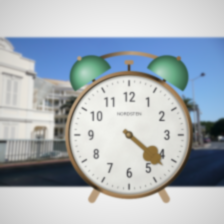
4:22
